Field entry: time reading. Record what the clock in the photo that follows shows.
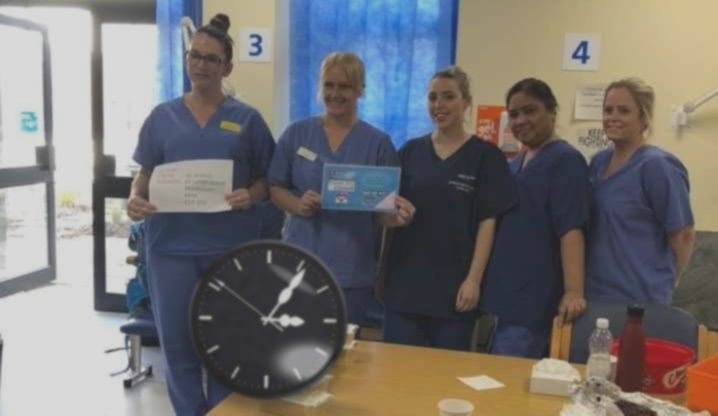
3:05:51
